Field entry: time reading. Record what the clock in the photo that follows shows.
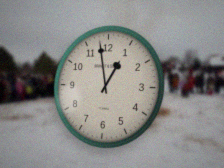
12:58
